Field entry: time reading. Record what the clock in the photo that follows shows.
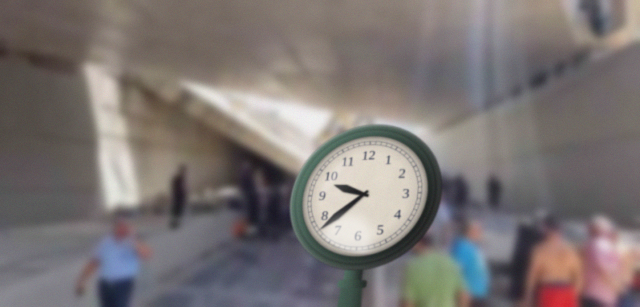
9:38
